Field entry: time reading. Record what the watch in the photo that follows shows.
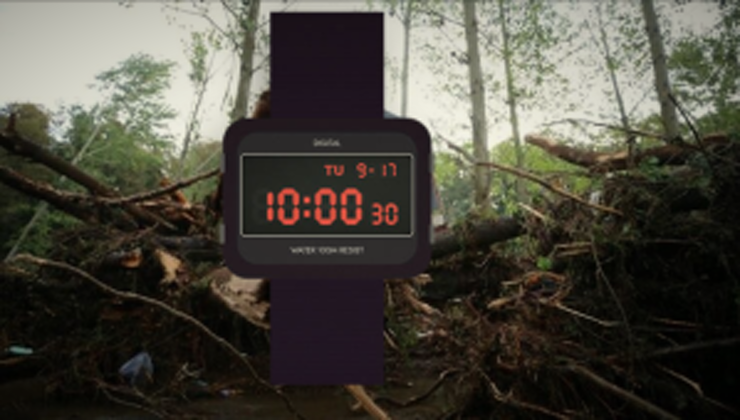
10:00:30
